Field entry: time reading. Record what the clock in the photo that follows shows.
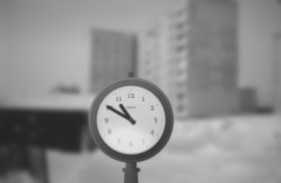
10:50
